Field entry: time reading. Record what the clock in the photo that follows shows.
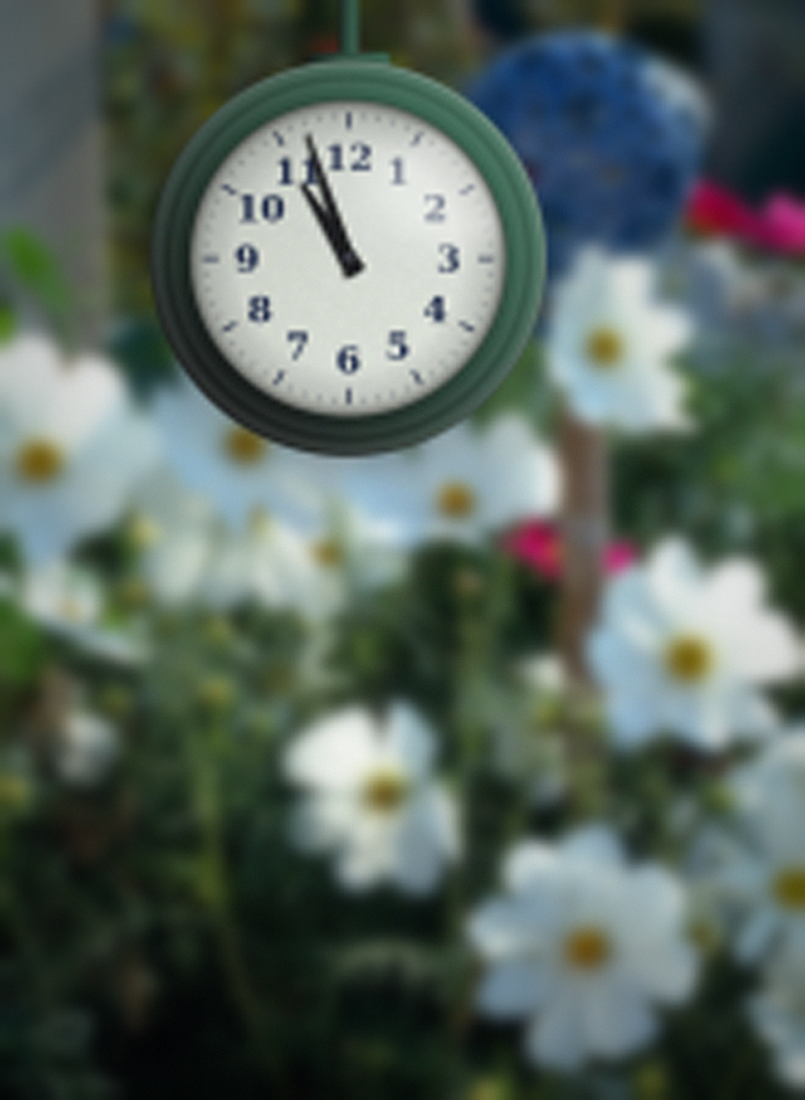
10:57
